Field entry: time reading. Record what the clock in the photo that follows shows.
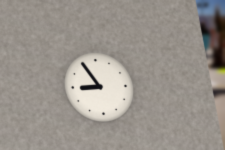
8:55
